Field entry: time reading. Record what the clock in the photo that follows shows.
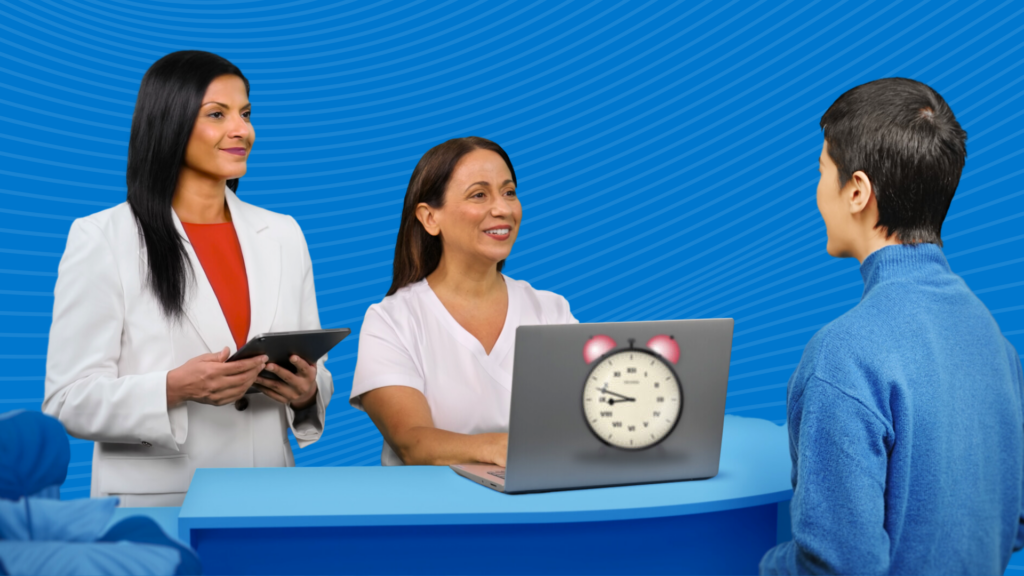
8:48
